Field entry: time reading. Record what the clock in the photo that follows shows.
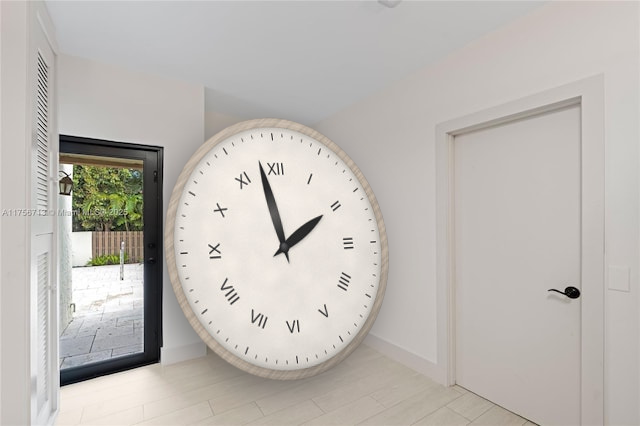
1:58
